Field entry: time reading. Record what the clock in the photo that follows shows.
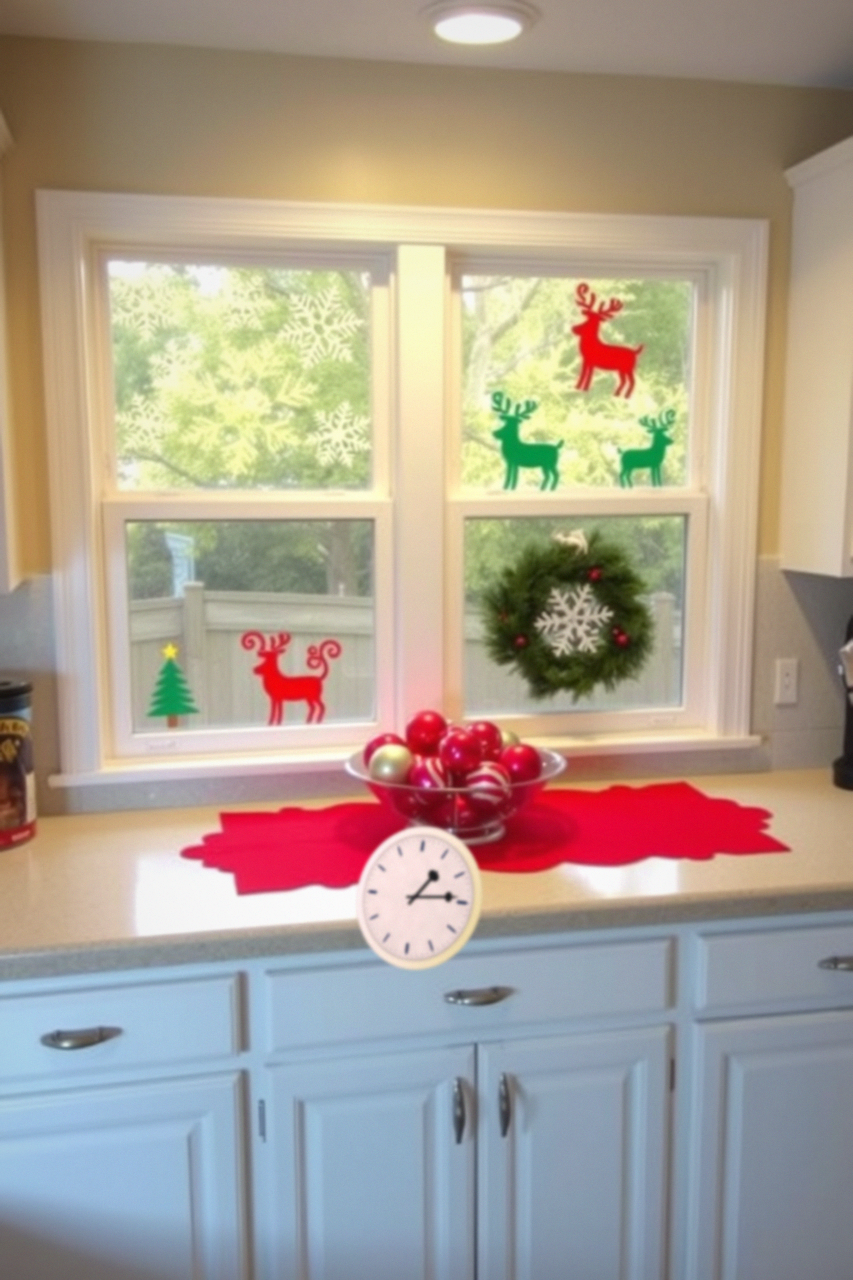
1:14
